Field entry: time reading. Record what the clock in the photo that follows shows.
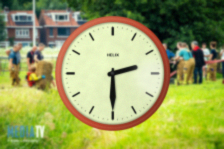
2:30
